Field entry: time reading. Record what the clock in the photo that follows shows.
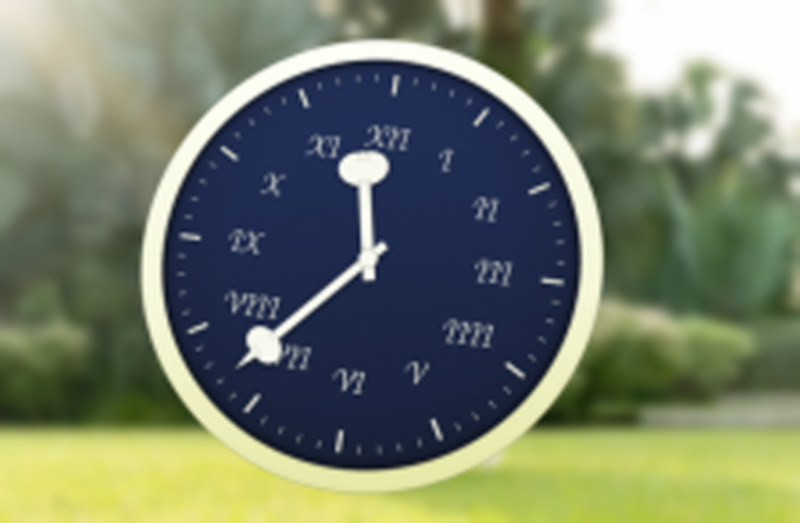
11:37
